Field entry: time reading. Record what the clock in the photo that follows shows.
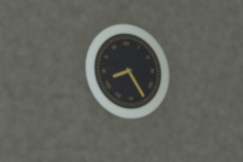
8:25
